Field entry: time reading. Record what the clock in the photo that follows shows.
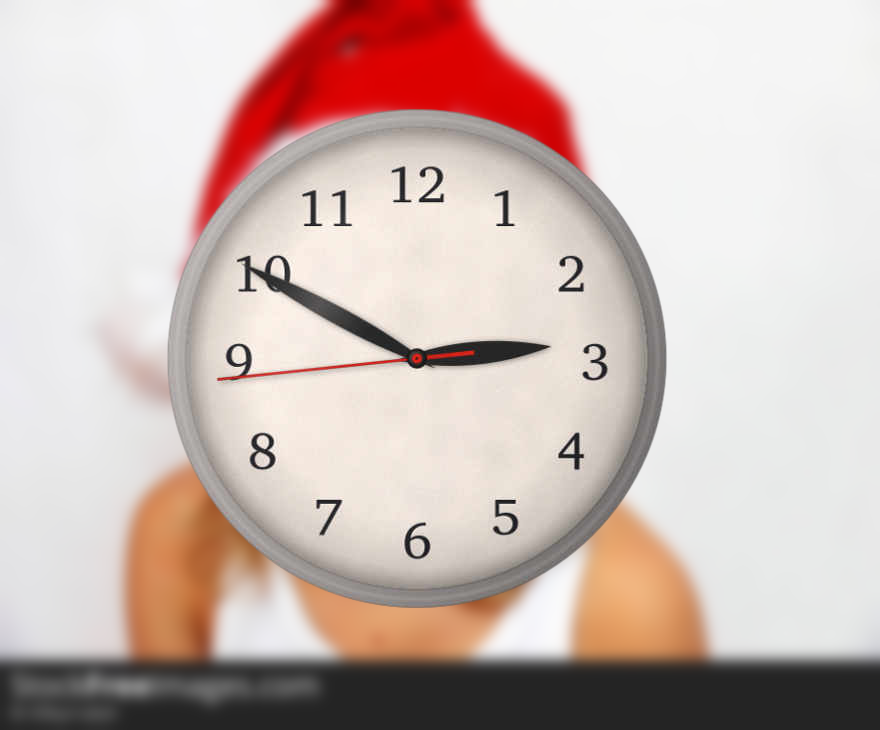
2:49:44
